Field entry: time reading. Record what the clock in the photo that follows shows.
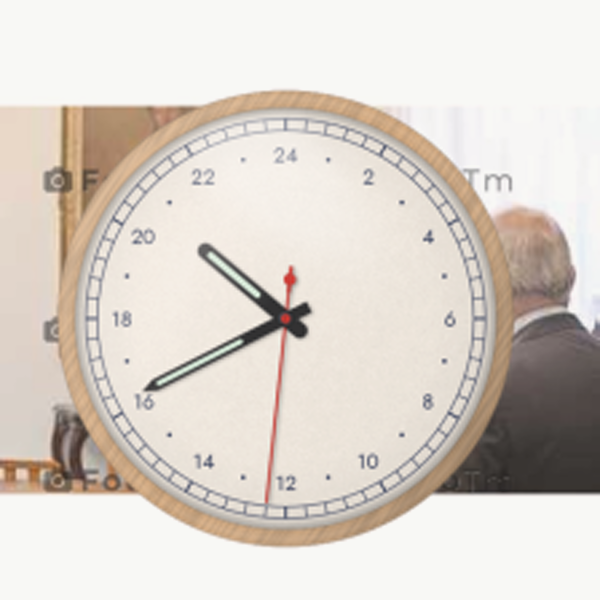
20:40:31
